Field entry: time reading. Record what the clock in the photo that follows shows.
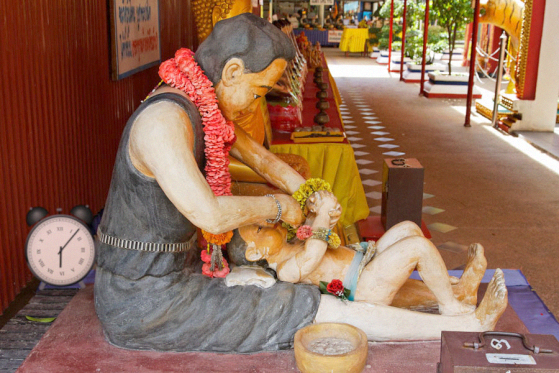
6:07
